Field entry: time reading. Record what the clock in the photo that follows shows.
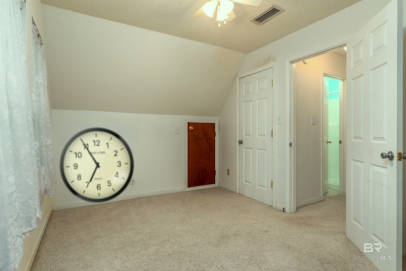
6:55
